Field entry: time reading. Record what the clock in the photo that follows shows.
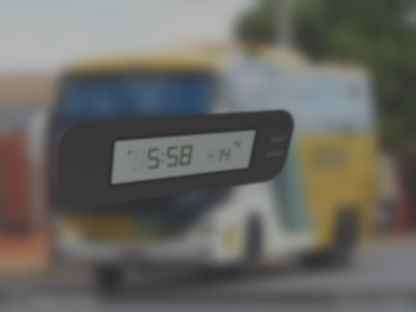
5:58
